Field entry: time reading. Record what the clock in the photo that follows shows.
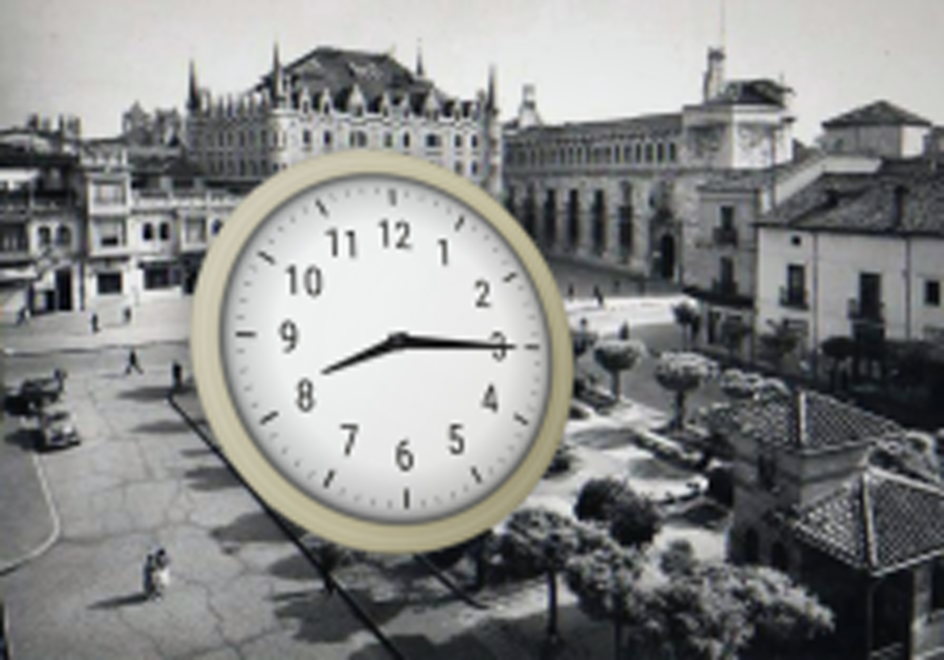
8:15
